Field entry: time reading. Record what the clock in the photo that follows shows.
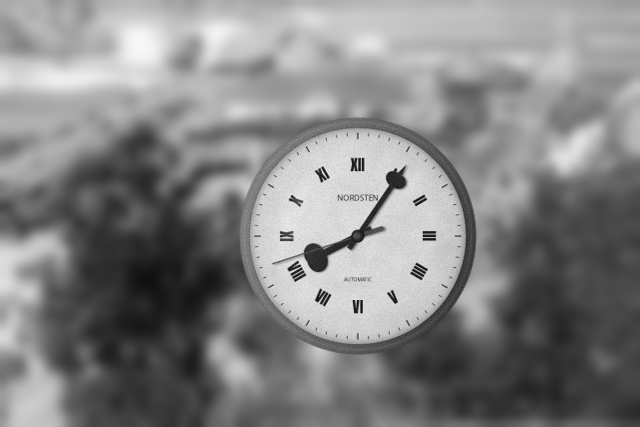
8:05:42
